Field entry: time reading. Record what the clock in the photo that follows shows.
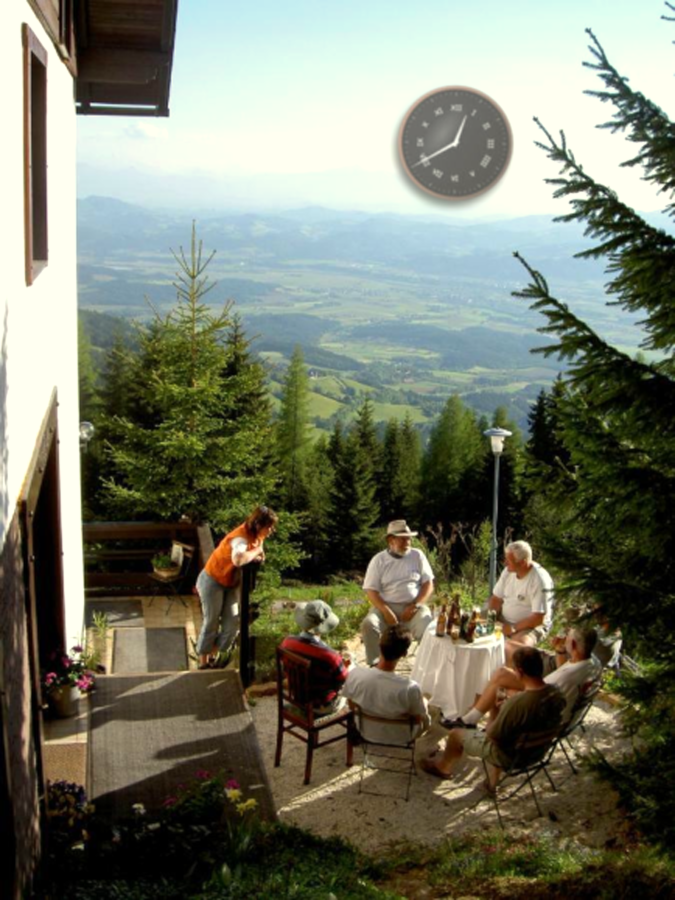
12:40
